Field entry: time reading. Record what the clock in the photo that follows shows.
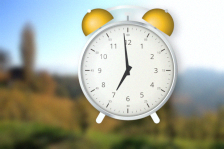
6:59
